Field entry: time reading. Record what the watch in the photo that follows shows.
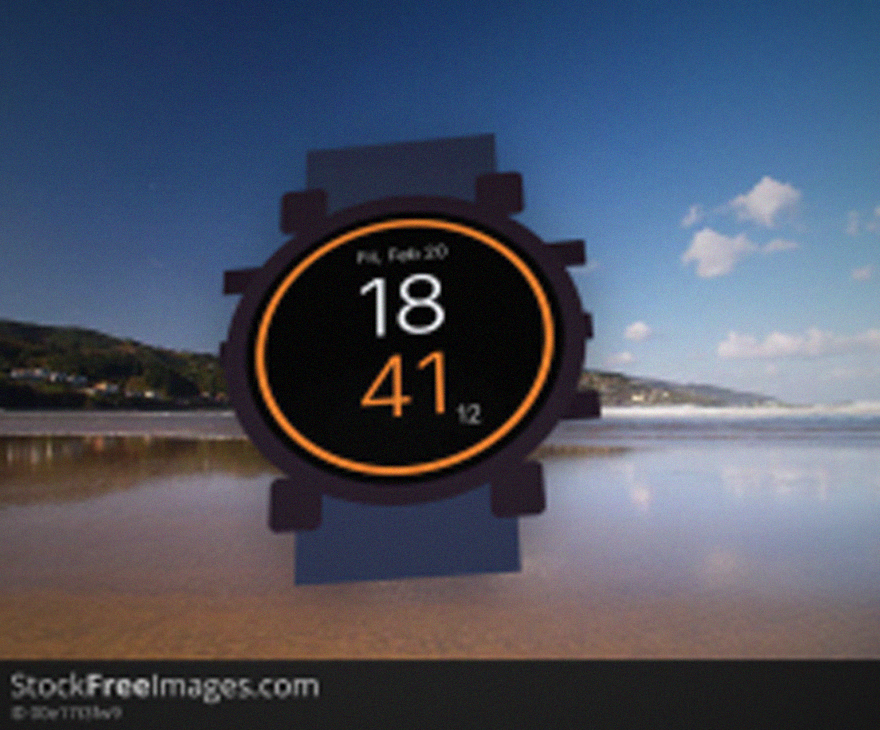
18:41
